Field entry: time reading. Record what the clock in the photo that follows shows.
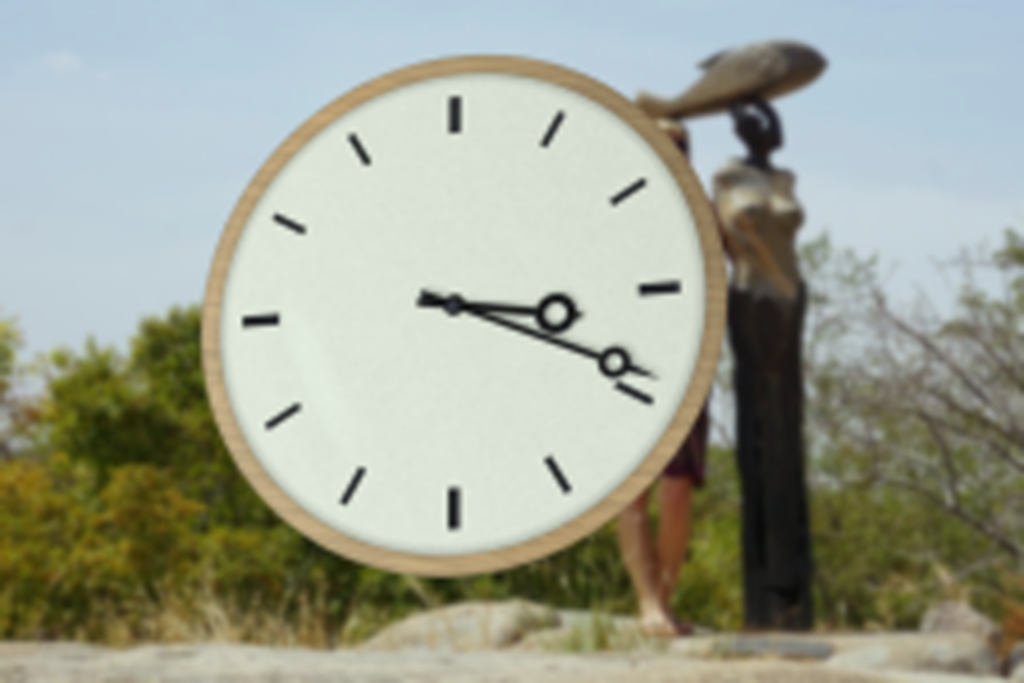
3:19
